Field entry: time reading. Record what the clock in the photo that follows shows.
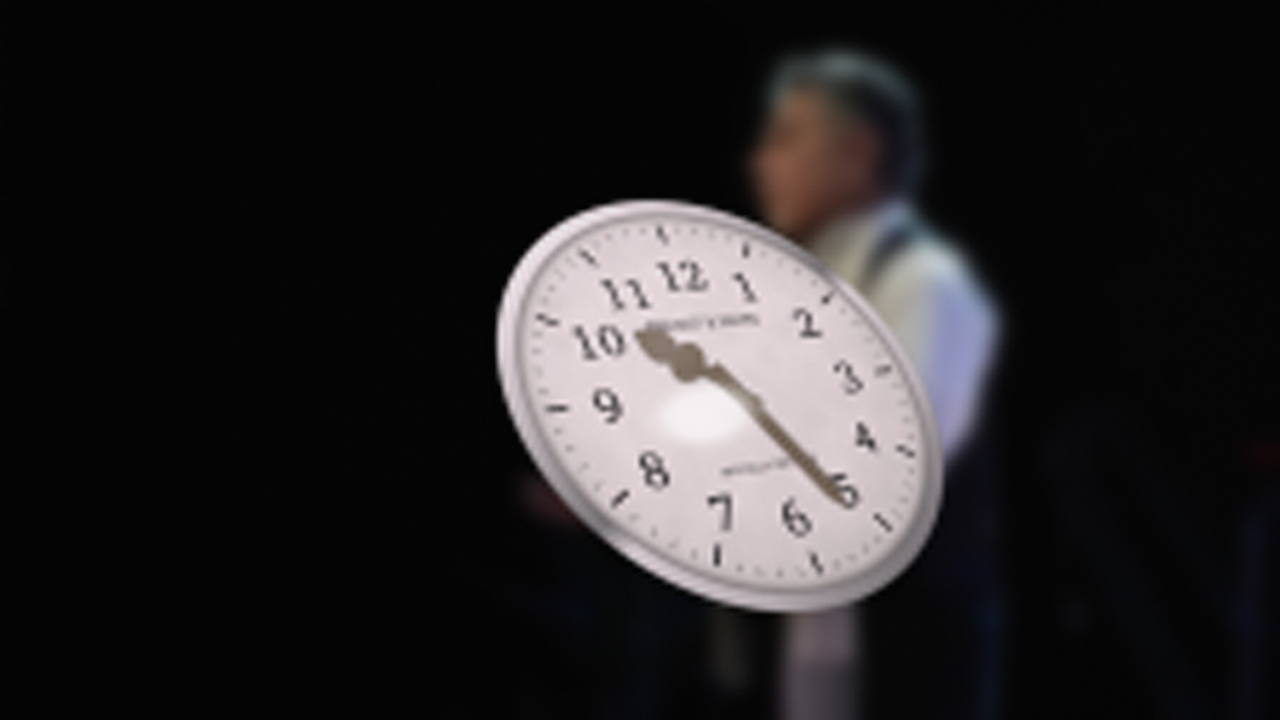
10:26
